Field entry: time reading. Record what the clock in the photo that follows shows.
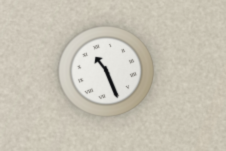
11:30
